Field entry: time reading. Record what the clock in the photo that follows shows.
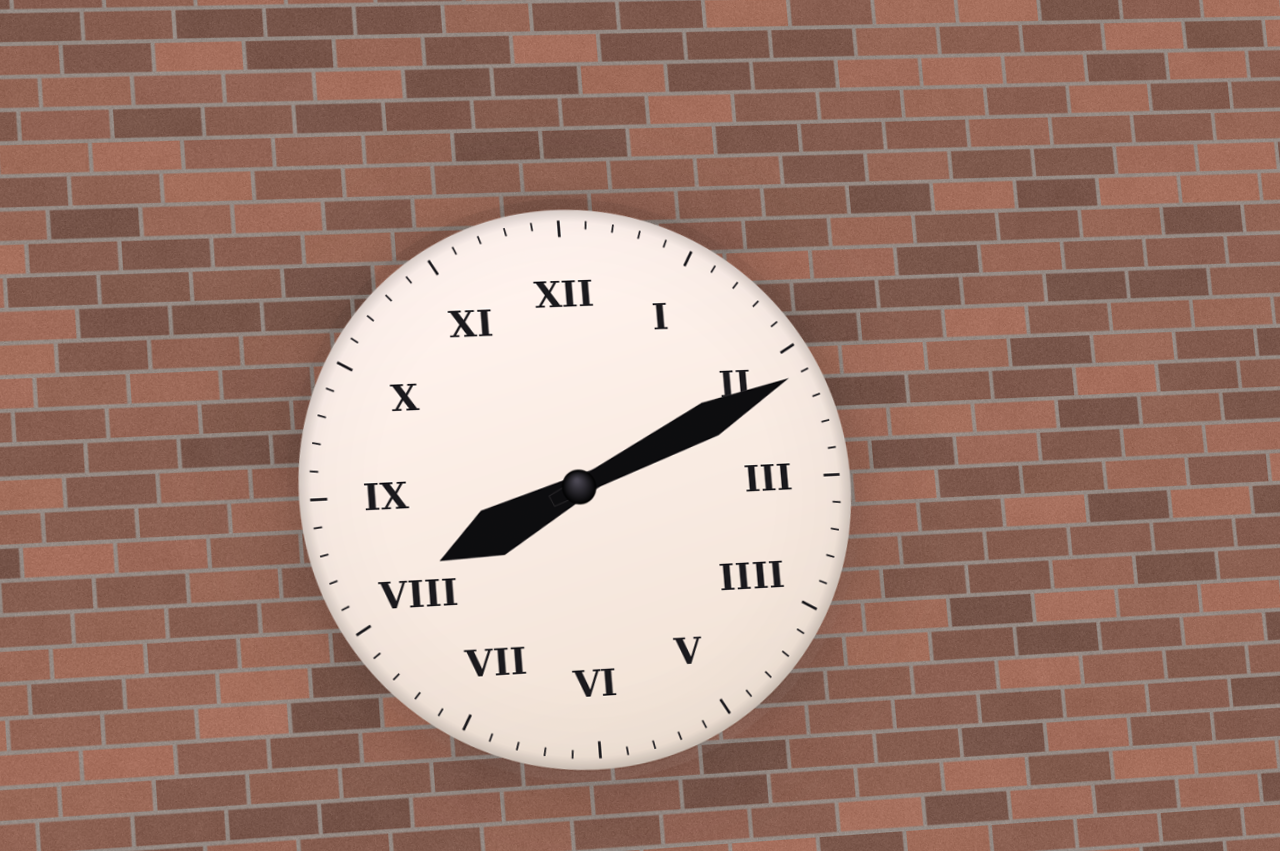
8:11
